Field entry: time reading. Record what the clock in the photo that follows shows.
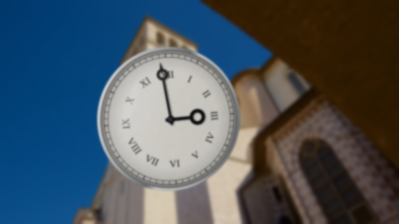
2:59
